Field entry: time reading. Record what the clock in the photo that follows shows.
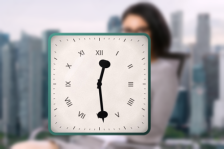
12:29
